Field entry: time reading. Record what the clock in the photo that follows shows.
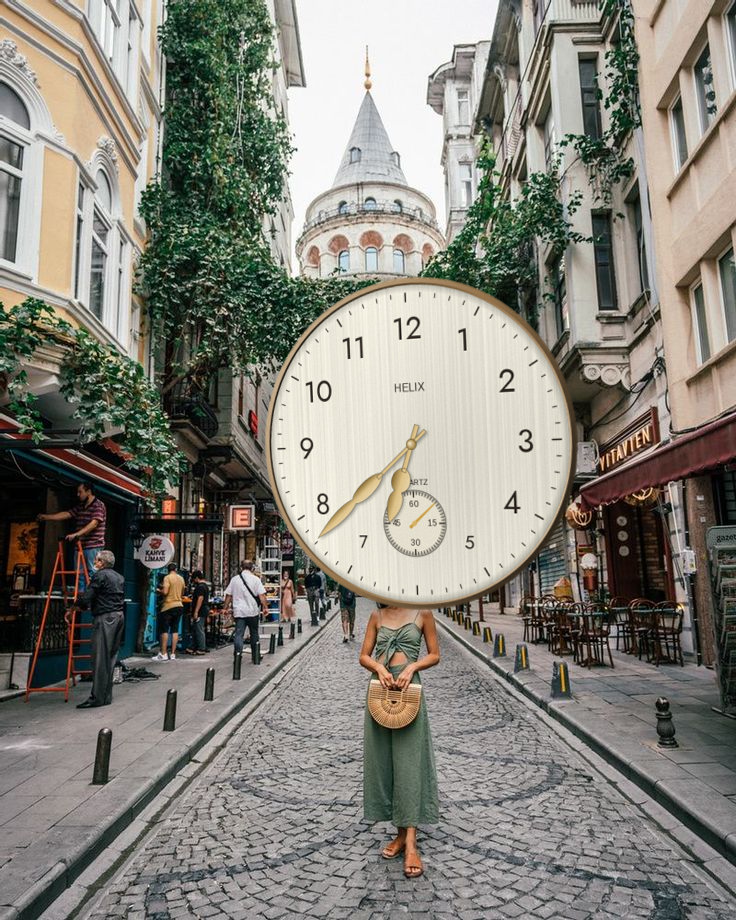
6:38:08
